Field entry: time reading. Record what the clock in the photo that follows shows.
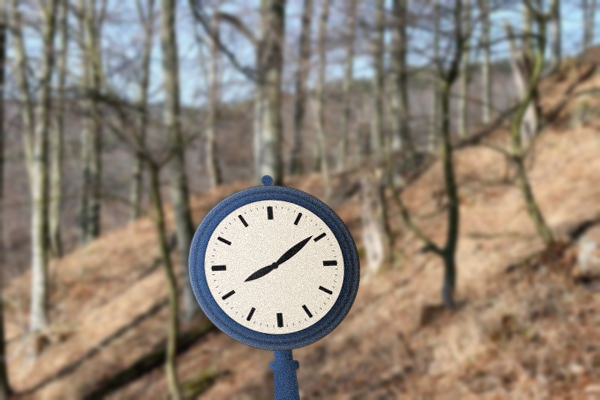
8:09
